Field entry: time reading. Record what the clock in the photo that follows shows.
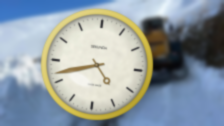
4:42
